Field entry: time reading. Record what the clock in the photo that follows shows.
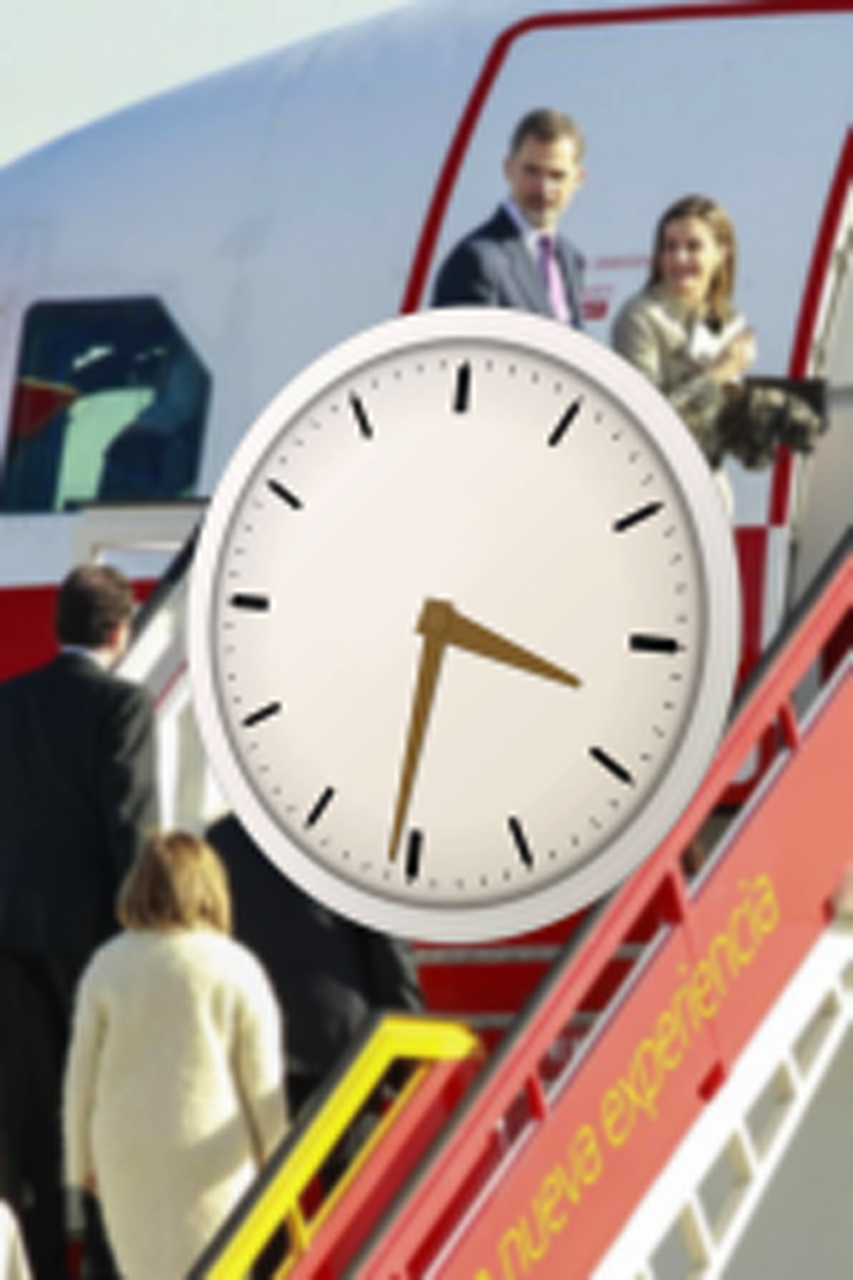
3:31
